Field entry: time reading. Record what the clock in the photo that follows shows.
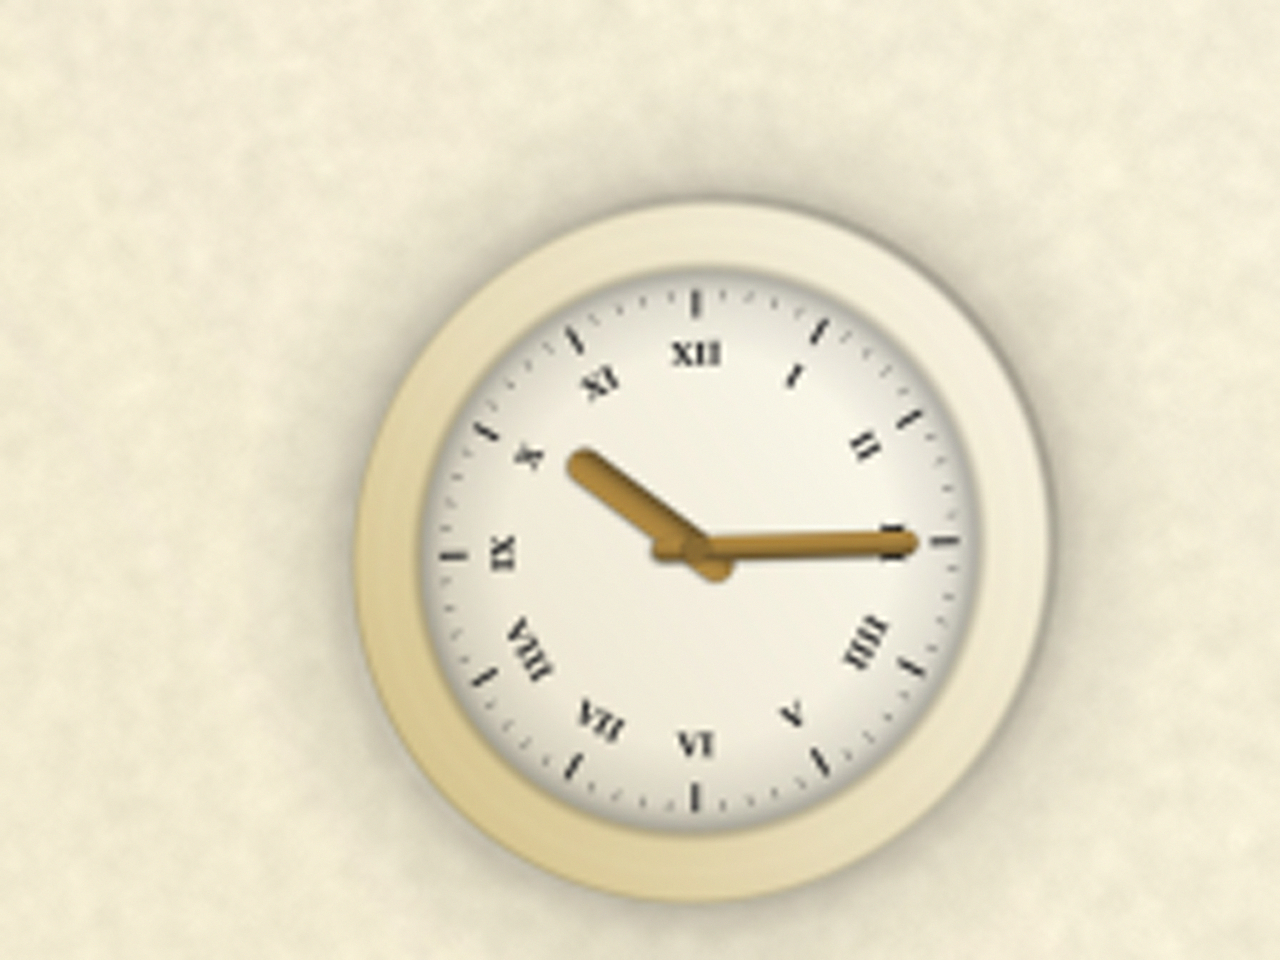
10:15
